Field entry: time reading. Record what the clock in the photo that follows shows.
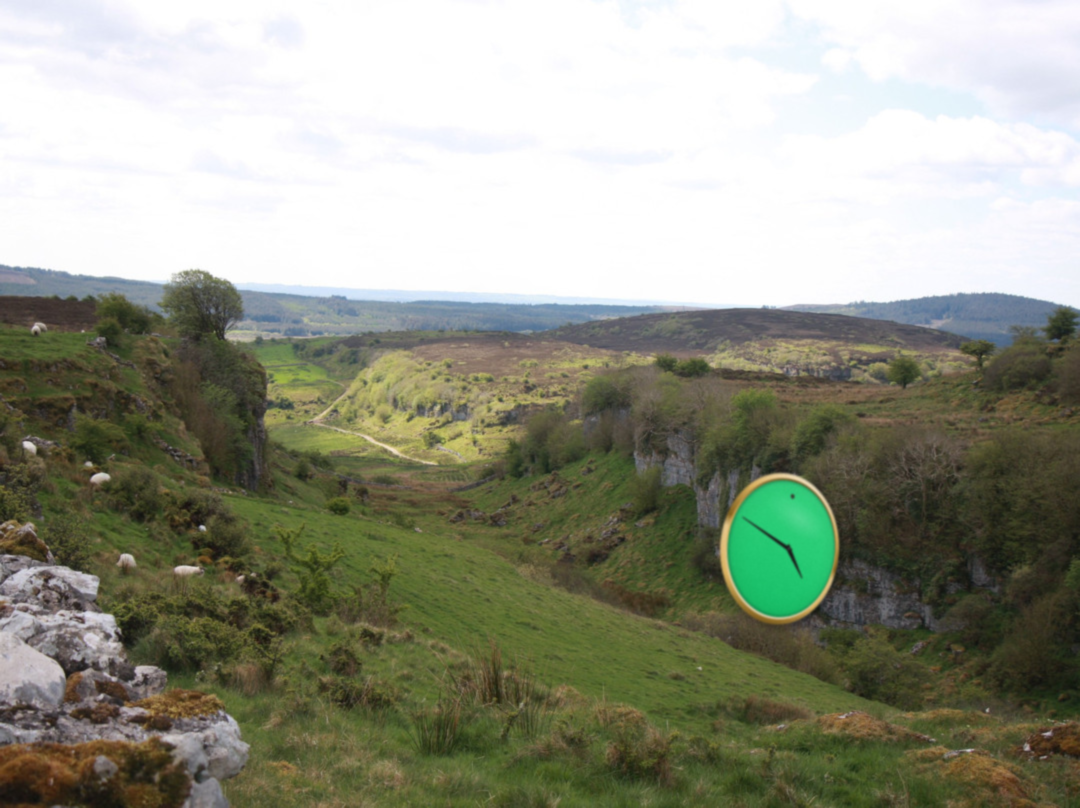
4:49
